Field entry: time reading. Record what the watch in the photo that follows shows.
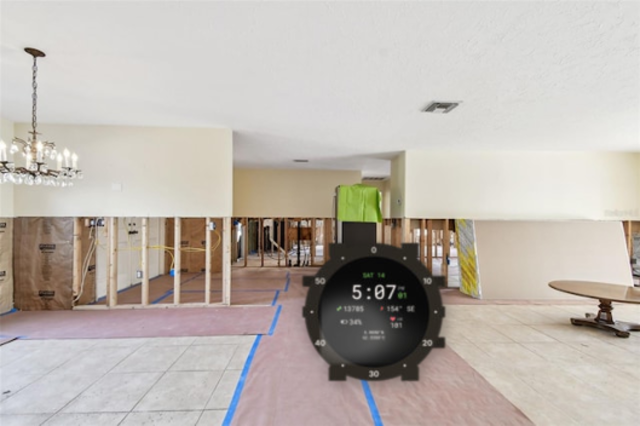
5:07
